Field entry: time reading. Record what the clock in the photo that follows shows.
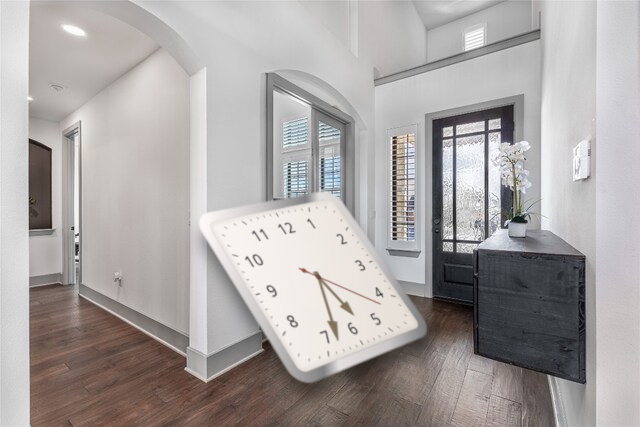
5:33:22
